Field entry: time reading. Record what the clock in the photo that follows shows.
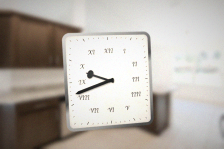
9:42
